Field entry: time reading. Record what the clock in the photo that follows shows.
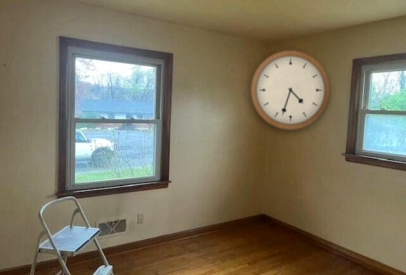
4:33
